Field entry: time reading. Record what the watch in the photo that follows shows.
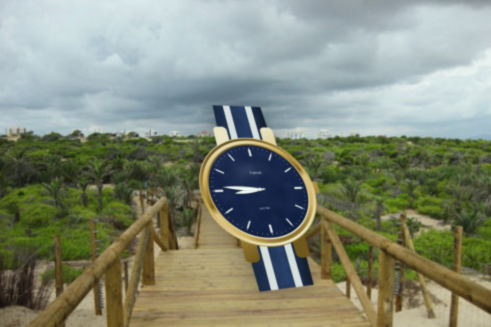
8:46
